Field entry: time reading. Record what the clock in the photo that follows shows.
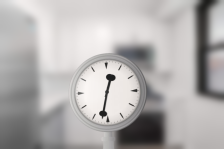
12:32
